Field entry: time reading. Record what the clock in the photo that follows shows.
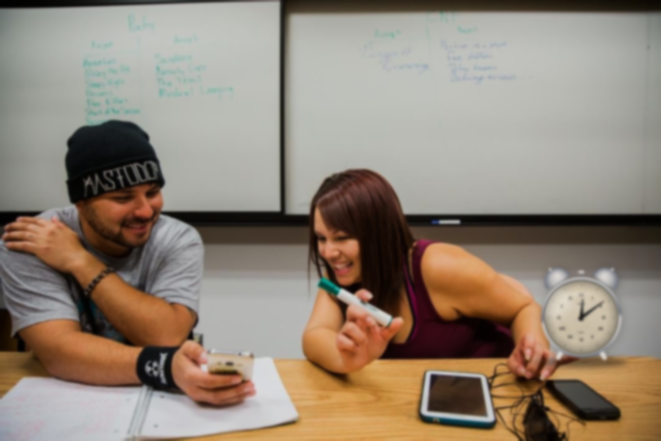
12:09
